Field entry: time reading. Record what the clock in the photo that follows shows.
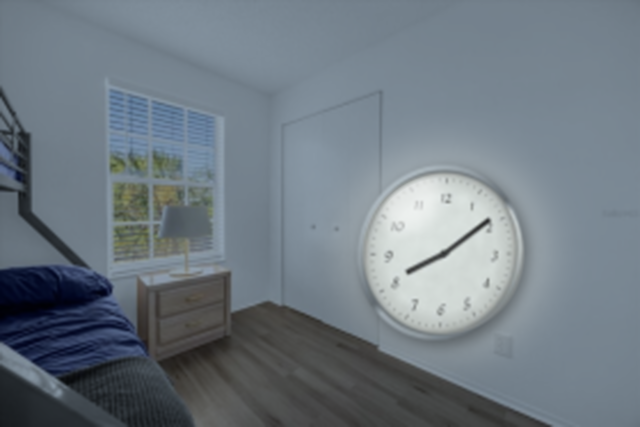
8:09
